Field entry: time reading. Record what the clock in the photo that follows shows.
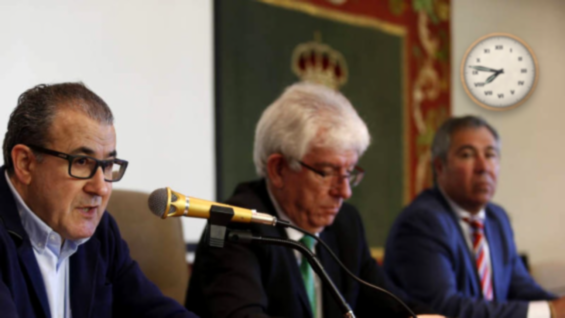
7:47
